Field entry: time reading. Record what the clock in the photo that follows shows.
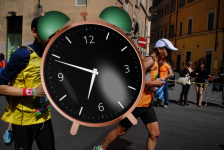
6:49
